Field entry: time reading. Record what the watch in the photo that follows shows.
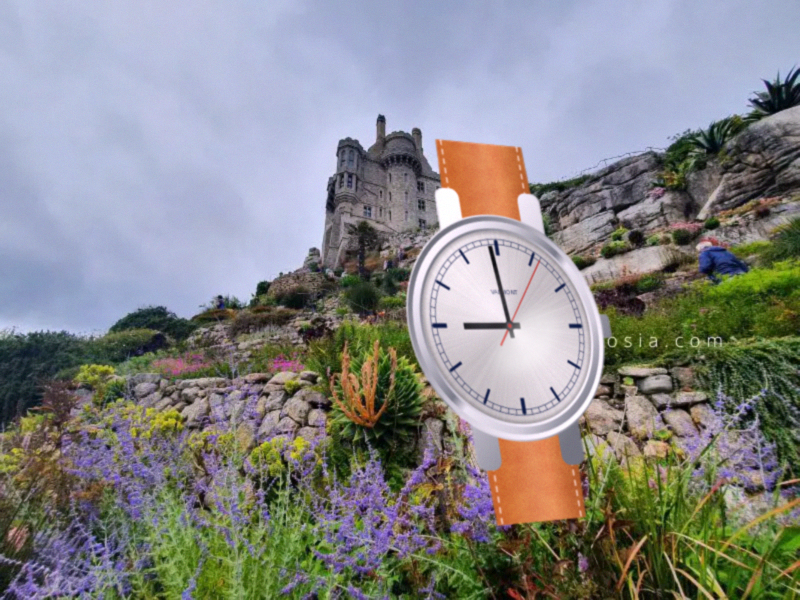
8:59:06
